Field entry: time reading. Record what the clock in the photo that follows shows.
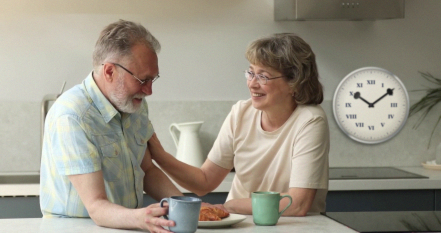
10:09
